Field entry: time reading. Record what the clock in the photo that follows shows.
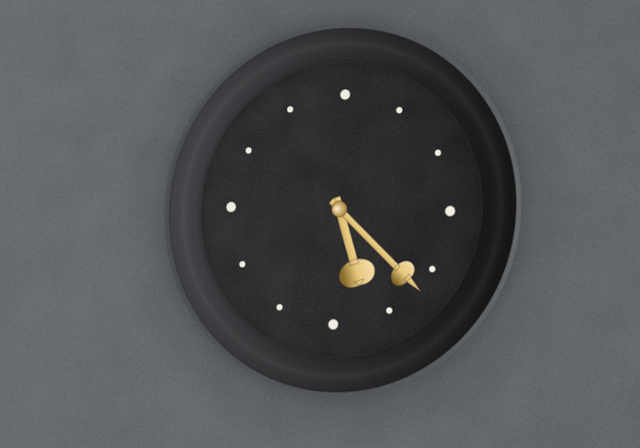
5:22
